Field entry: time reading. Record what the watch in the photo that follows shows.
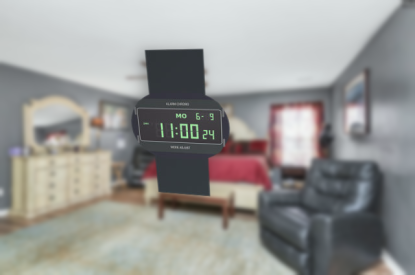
11:00:24
